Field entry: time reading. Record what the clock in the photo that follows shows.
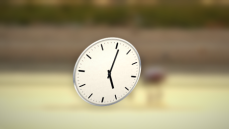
5:01
